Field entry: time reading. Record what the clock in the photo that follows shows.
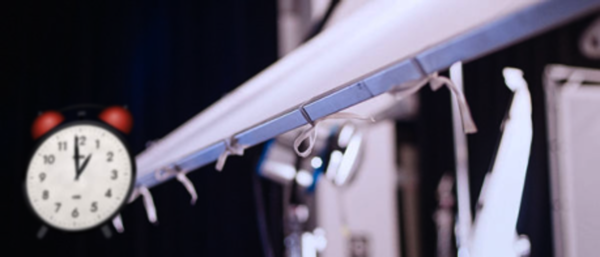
12:59
